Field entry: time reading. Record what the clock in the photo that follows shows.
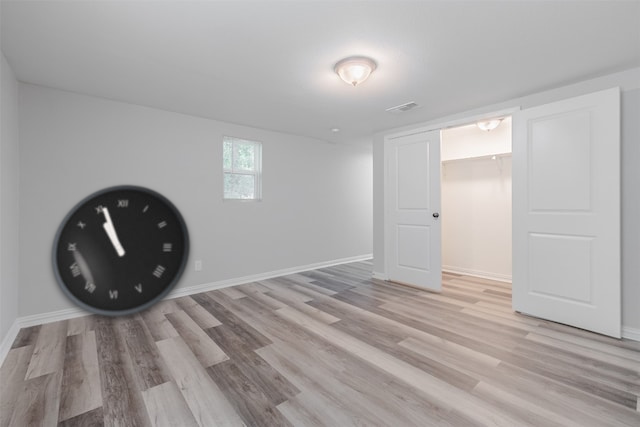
10:56
